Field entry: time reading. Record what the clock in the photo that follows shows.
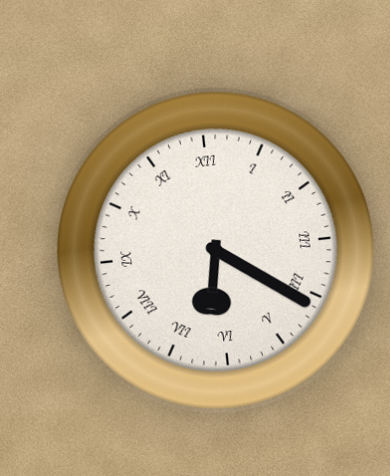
6:21
